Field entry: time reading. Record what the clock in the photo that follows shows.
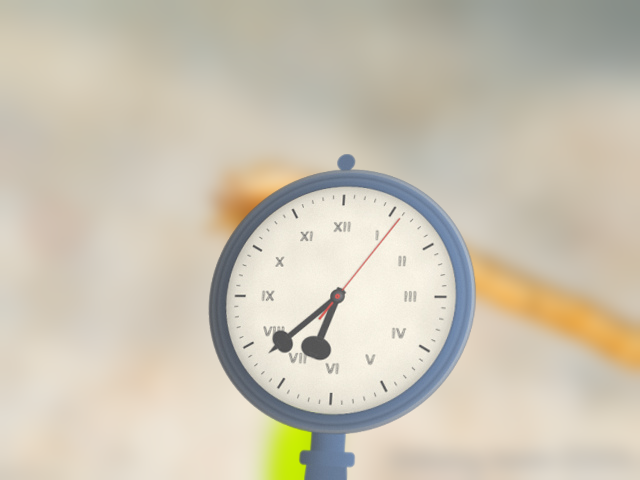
6:38:06
